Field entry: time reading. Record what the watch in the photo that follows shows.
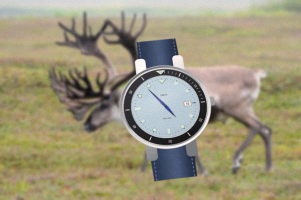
4:54
